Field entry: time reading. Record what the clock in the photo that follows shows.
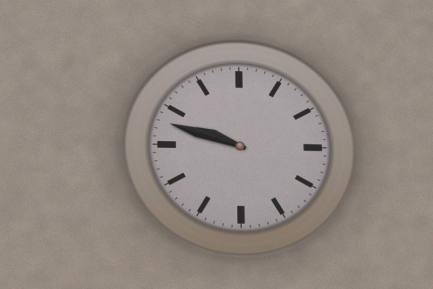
9:48
